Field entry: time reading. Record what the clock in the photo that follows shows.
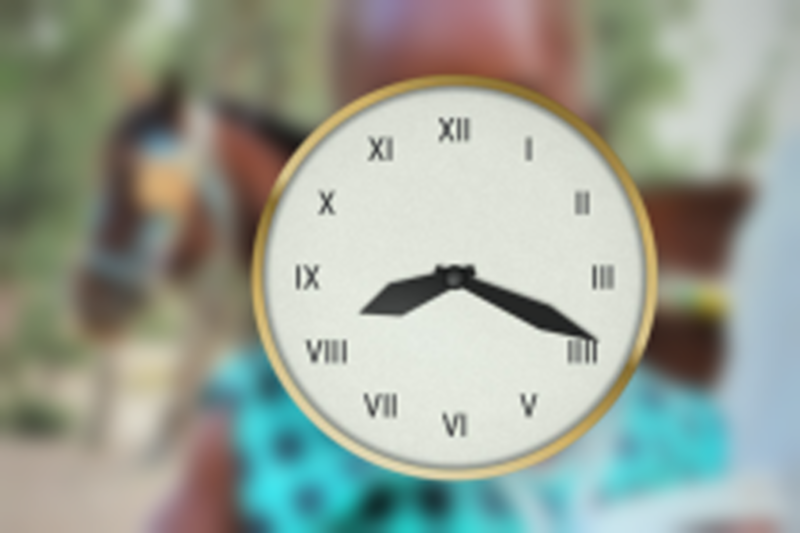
8:19
